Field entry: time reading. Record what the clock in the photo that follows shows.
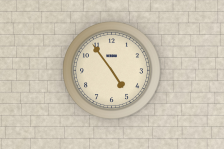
4:54
